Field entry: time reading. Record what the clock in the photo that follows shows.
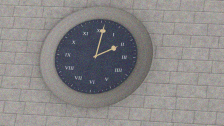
2:01
